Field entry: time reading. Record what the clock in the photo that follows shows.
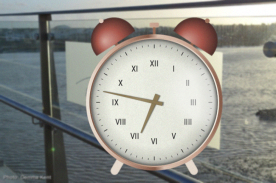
6:47
